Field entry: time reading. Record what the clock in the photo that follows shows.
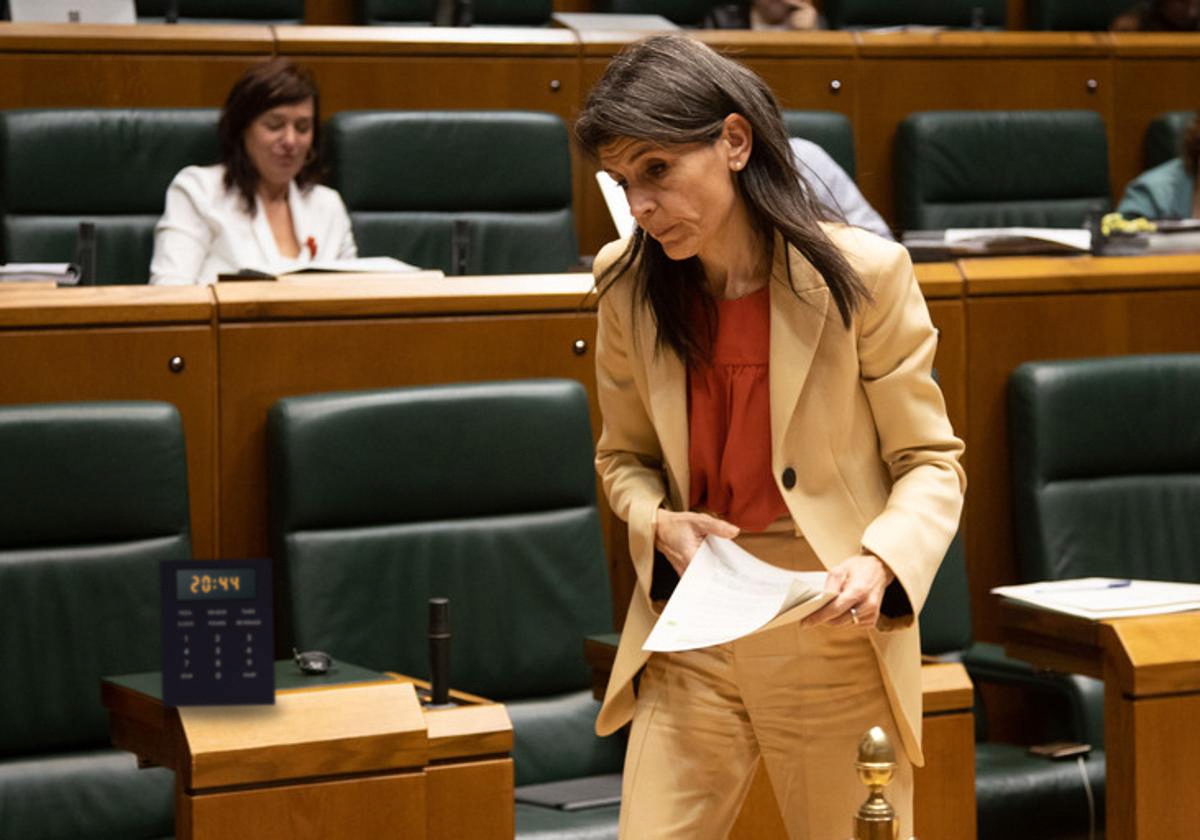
20:44
